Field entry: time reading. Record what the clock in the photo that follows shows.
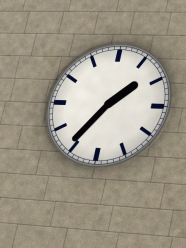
1:36
